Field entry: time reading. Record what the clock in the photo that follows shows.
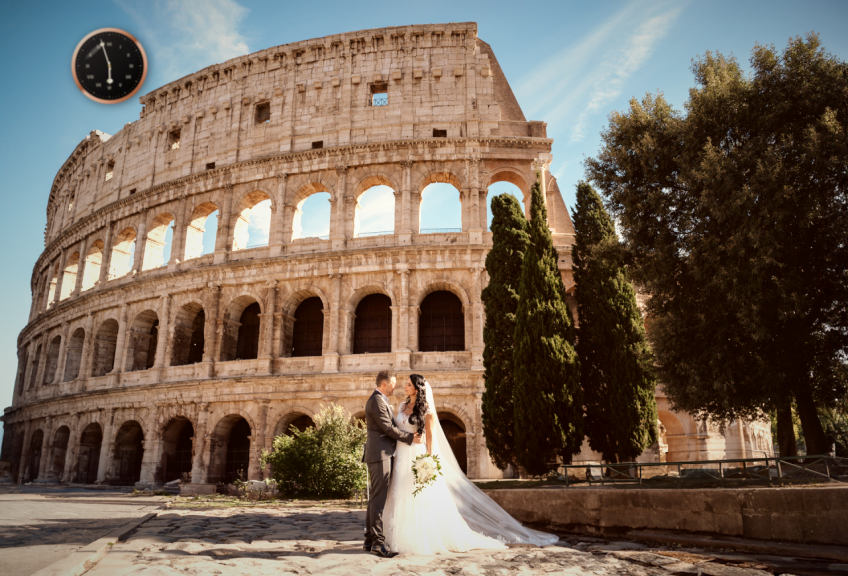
5:57
